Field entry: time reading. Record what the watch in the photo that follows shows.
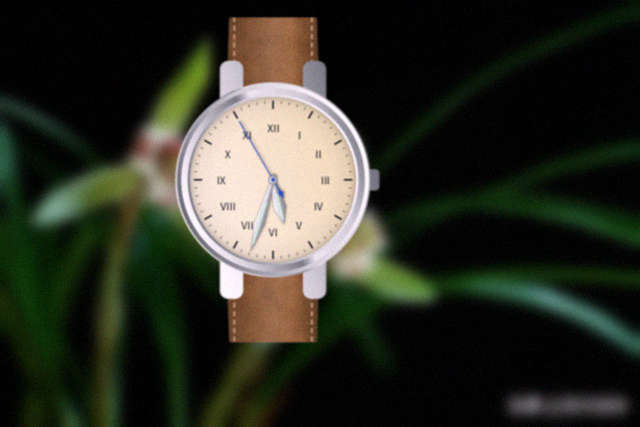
5:32:55
